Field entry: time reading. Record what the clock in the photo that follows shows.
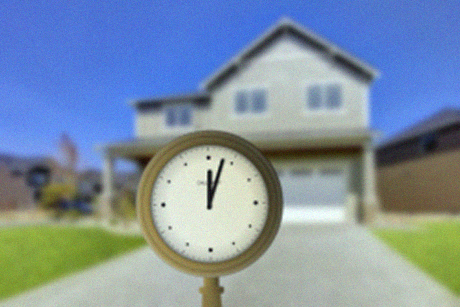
12:03
